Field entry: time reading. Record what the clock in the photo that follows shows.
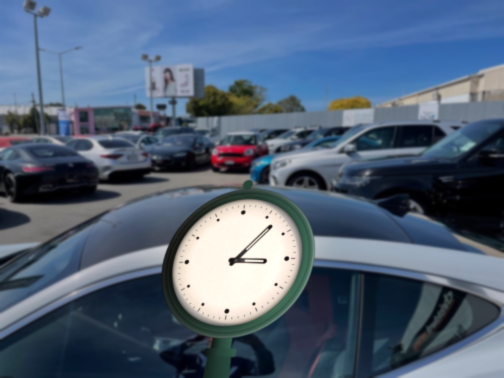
3:07
